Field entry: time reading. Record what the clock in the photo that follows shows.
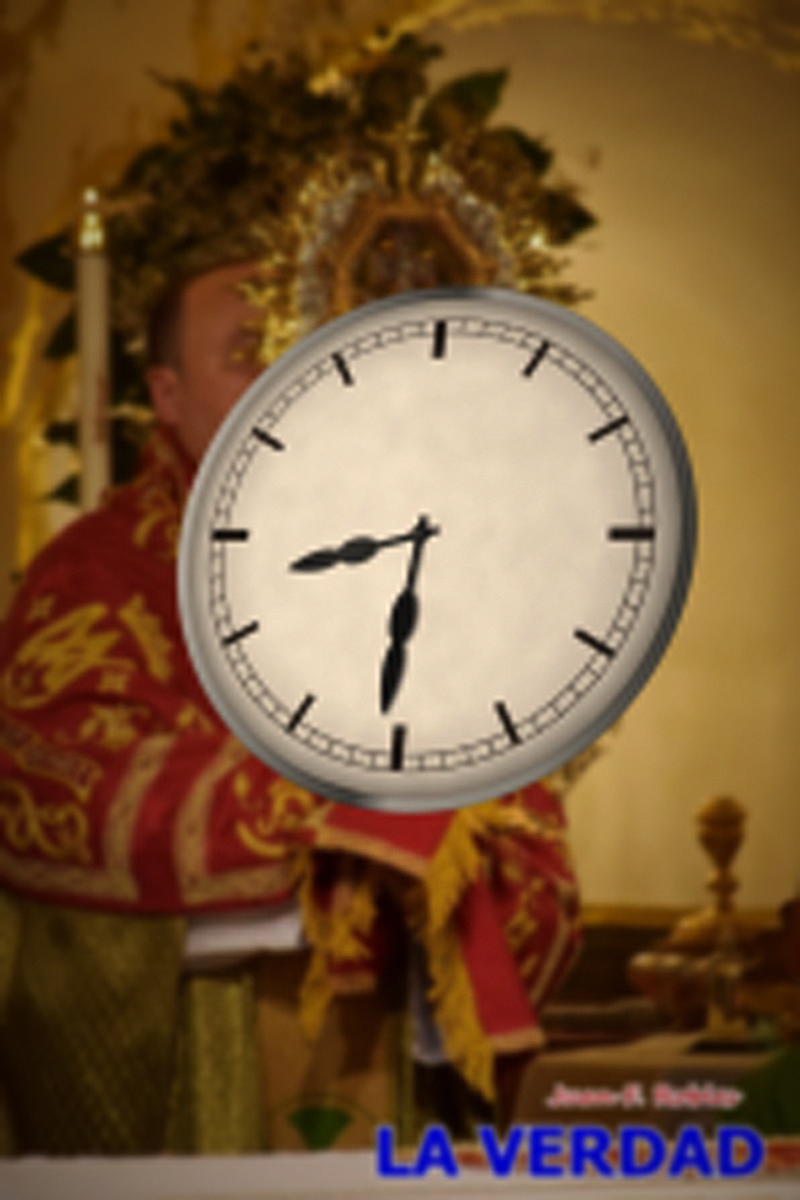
8:31
